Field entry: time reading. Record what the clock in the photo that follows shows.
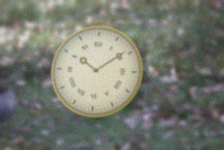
10:09
